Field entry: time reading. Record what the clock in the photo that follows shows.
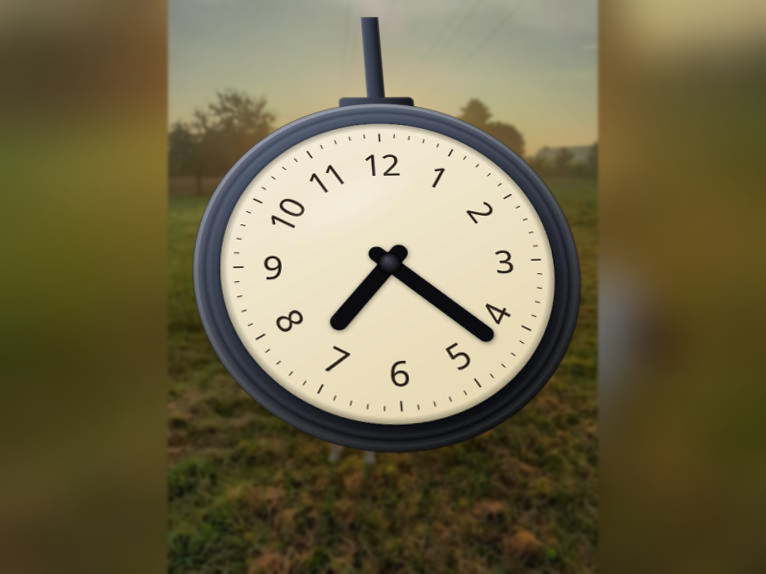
7:22
